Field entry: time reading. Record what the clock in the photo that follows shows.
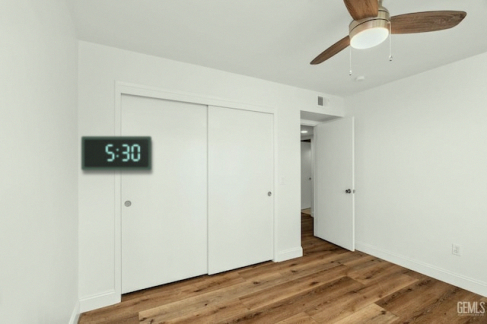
5:30
